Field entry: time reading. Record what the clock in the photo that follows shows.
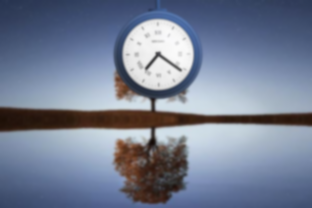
7:21
